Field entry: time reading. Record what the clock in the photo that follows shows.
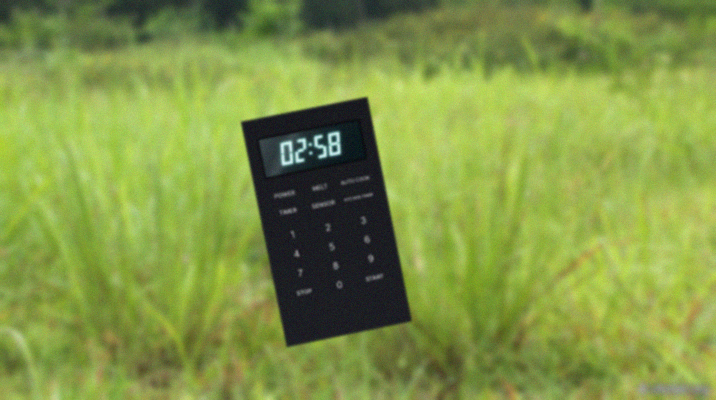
2:58
